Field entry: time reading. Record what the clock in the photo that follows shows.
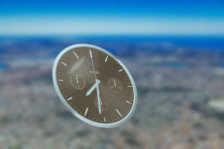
7:31
